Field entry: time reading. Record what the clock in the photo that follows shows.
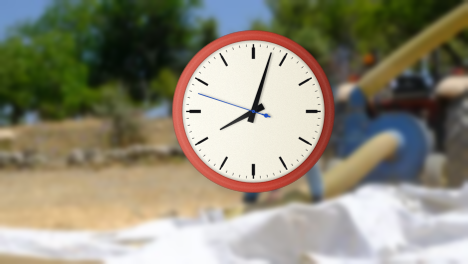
8:02:48
